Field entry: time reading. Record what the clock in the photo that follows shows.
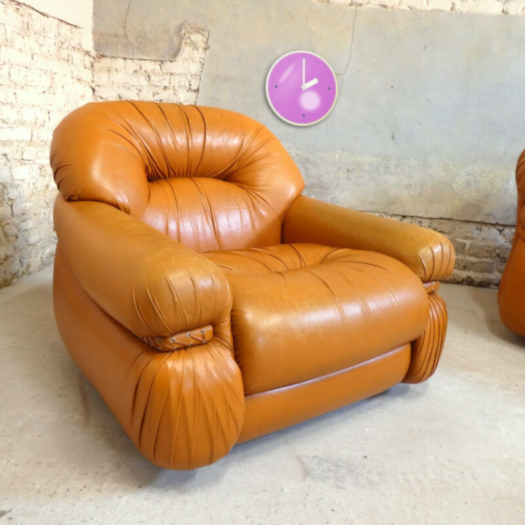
2:00
